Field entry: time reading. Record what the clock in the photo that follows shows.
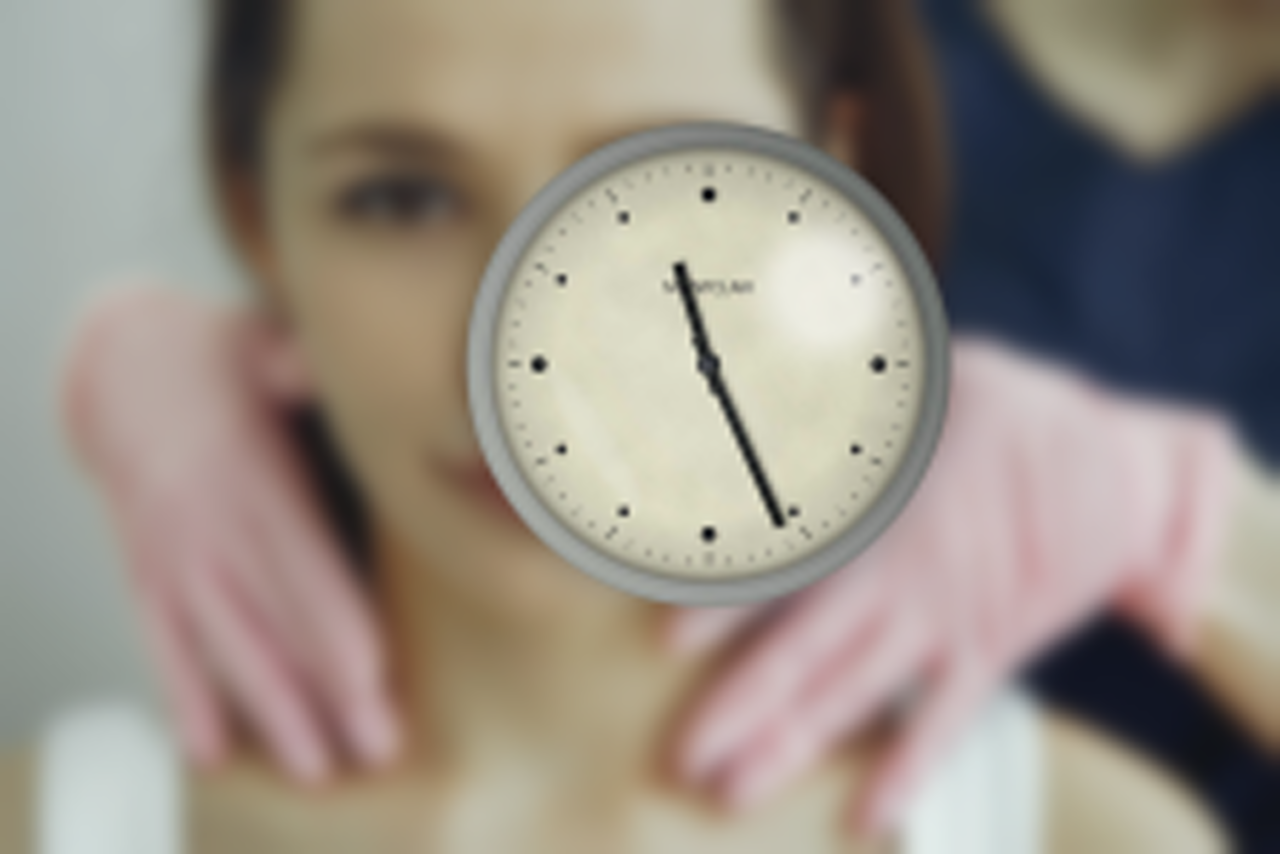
11:26
